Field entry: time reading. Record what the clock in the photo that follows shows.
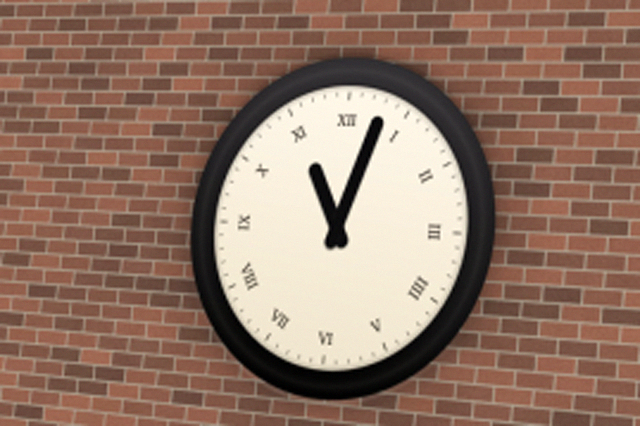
11:03
